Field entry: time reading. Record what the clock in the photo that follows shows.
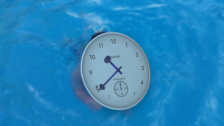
10:39
